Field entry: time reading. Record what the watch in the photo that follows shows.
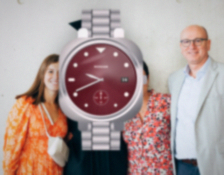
9:41
